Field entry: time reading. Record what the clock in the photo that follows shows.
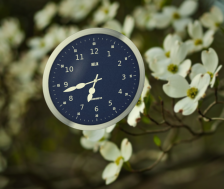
6:43
